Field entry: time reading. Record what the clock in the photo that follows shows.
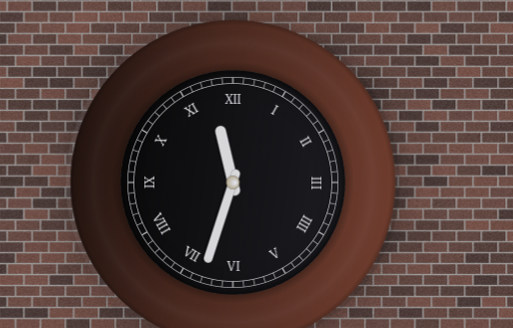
11:33
